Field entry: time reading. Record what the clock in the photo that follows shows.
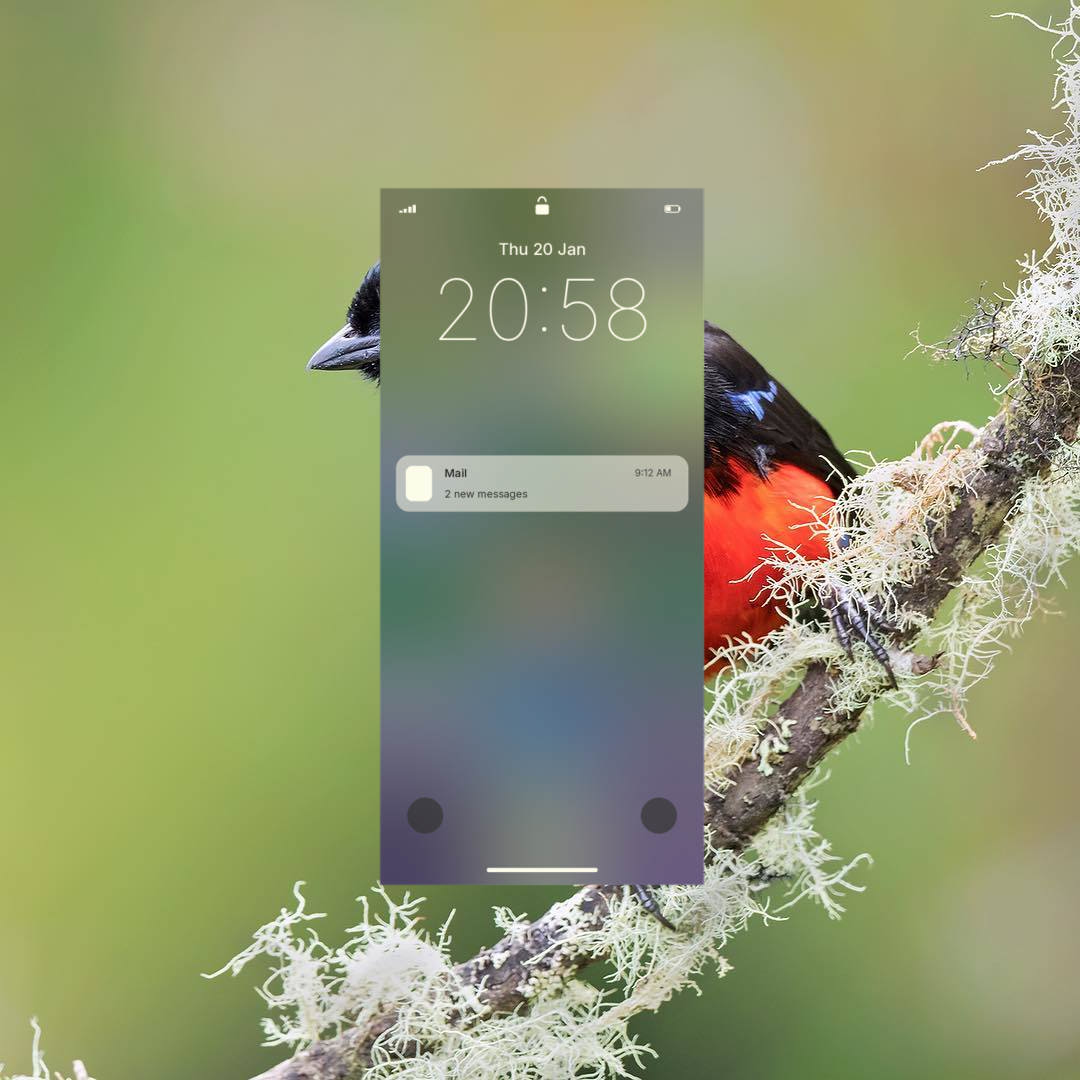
20:58
